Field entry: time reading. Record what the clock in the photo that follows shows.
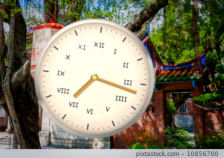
7:17
